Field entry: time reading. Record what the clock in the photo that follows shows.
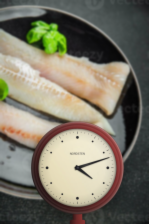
4:12
